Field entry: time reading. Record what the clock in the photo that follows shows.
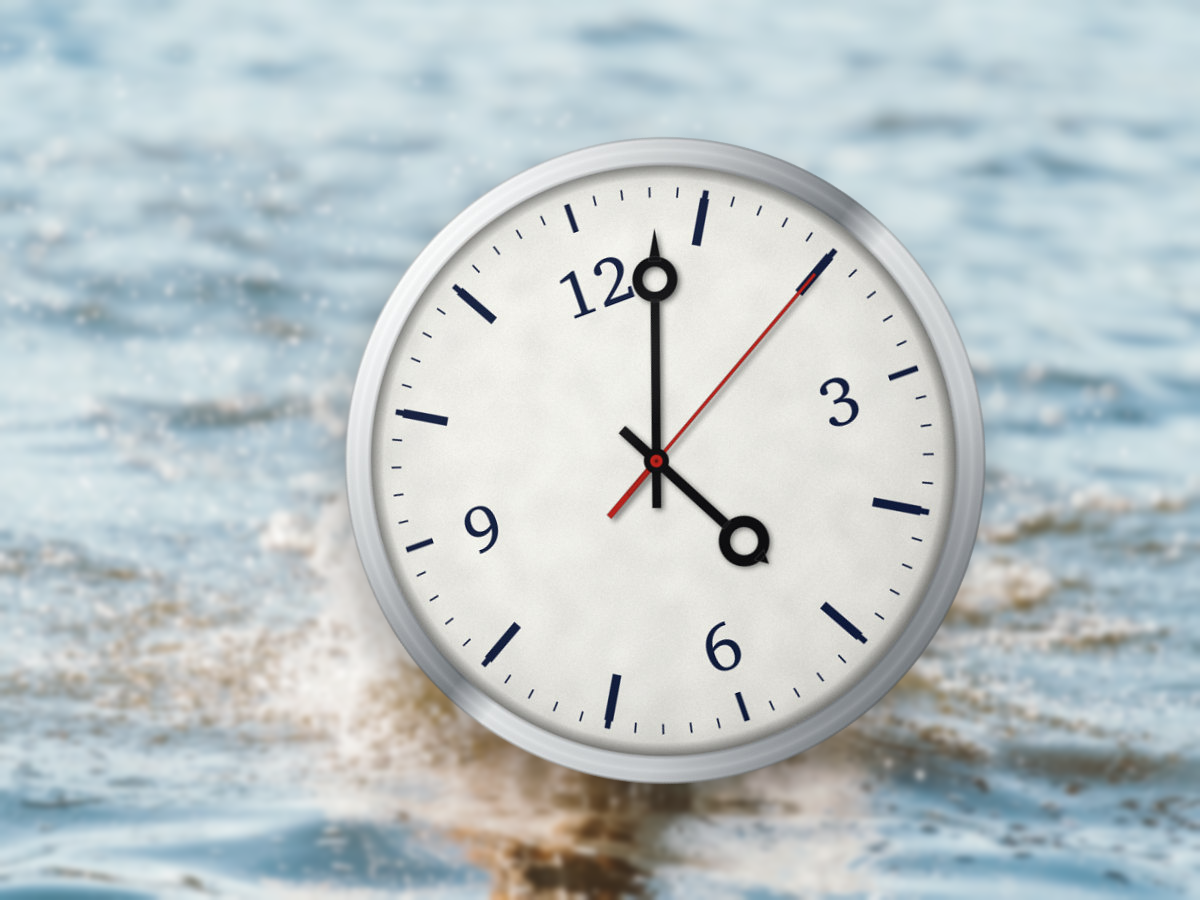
5:03:10
